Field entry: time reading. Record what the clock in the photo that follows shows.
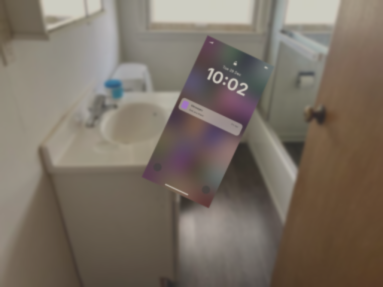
10:02
